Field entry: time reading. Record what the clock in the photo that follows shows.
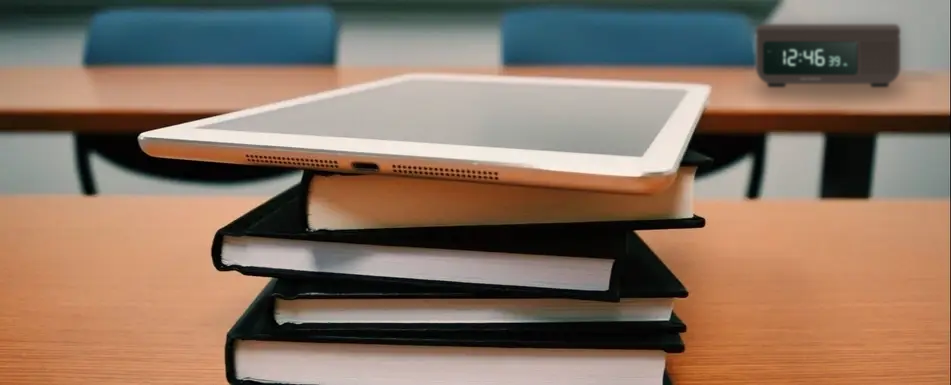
12:46
